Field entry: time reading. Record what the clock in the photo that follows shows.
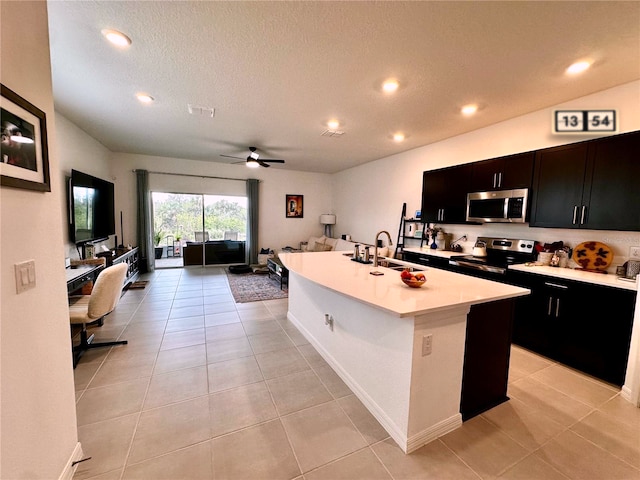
13:54
